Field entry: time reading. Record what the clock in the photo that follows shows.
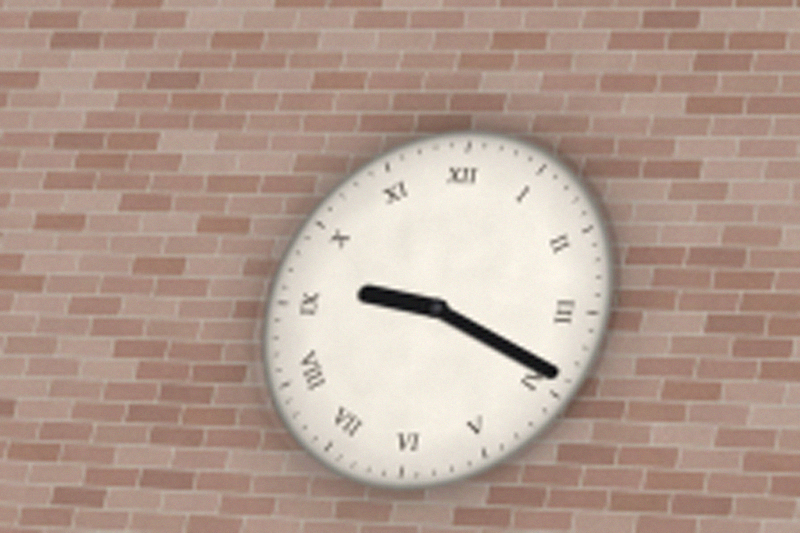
9:19
